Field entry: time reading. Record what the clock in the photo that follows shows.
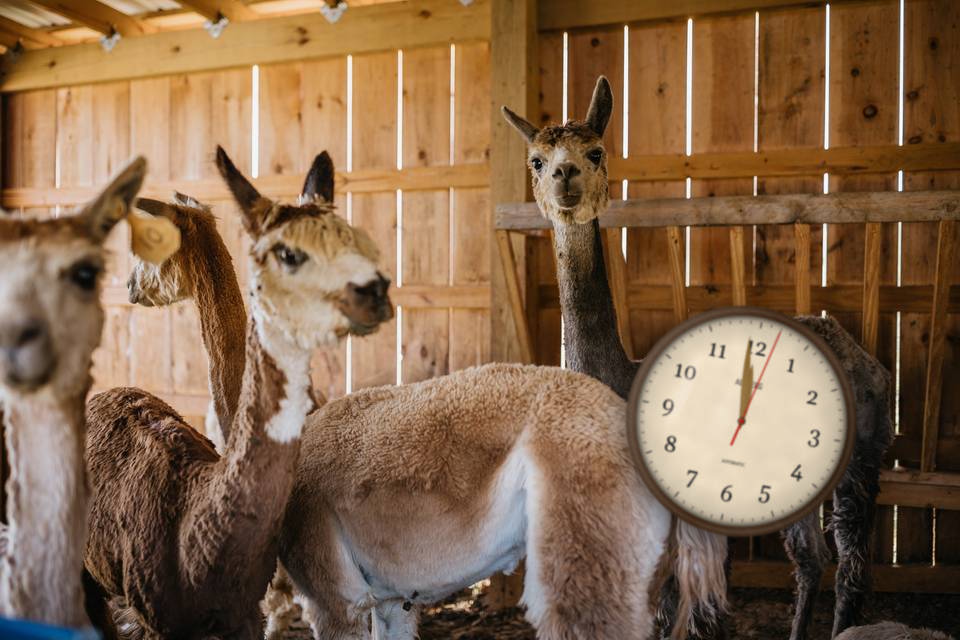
11:59:02
